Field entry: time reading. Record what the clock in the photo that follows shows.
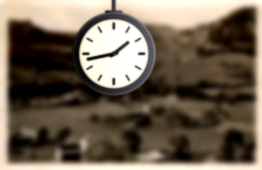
1:43
